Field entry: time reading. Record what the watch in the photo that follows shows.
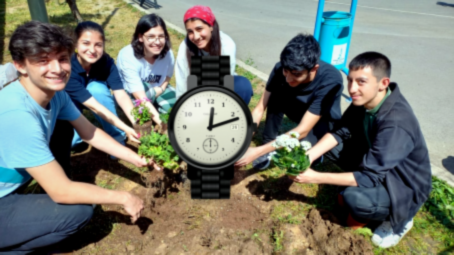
12:12
